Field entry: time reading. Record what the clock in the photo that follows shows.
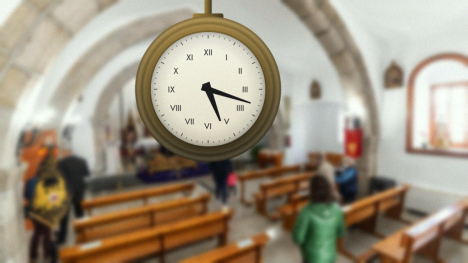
5:18
